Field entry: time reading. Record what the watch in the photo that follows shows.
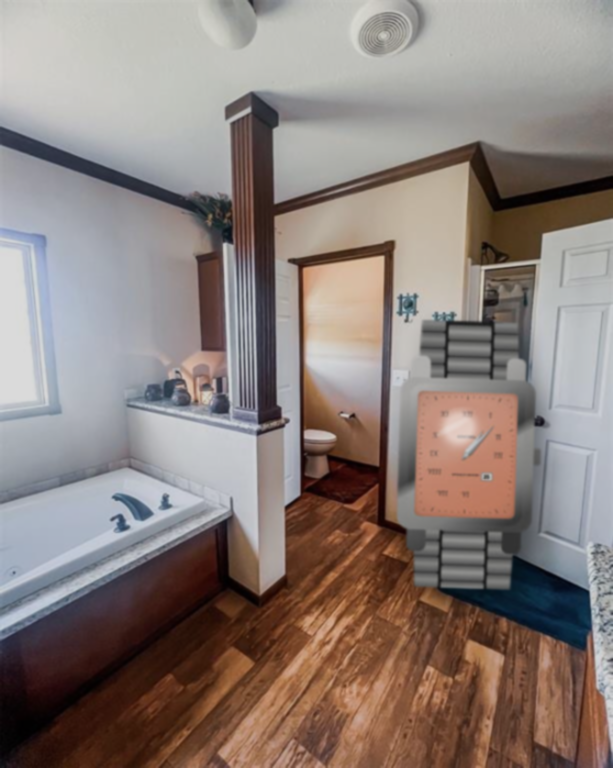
1:07
